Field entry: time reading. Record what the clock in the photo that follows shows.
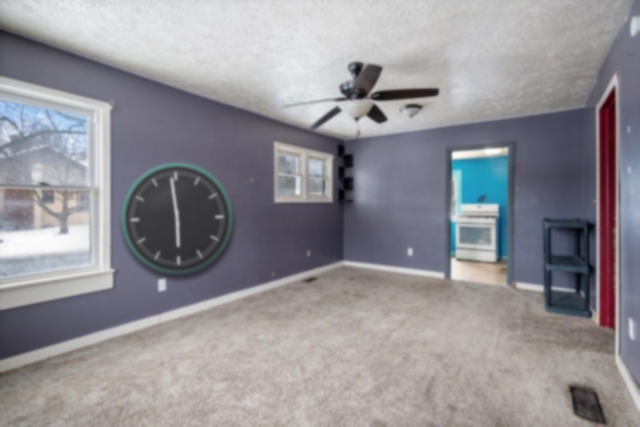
5:59
